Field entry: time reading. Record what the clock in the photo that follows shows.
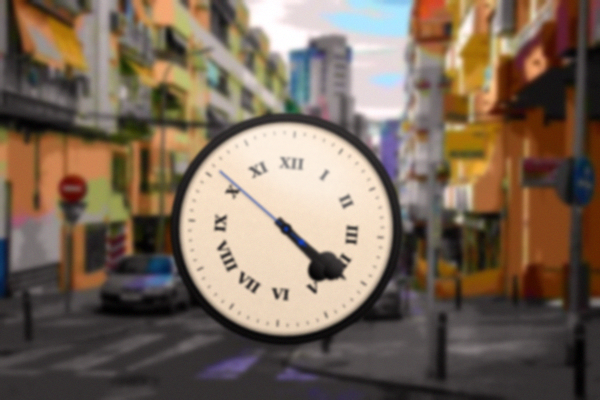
4:20:51
